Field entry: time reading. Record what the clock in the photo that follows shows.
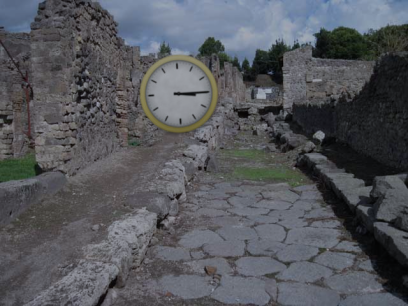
3:15
